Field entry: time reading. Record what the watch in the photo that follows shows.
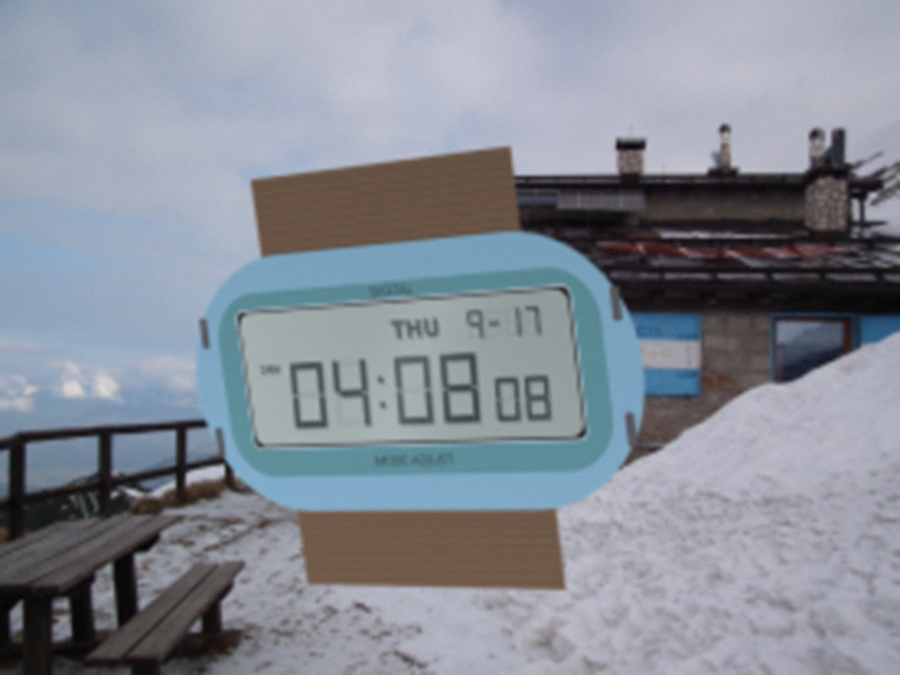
4:08:08
